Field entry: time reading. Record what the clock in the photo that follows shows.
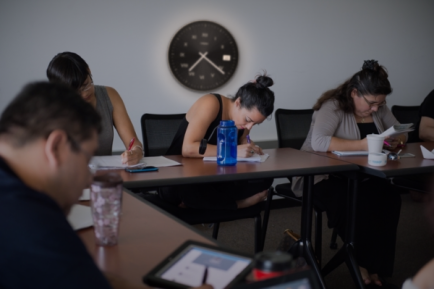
7:21
